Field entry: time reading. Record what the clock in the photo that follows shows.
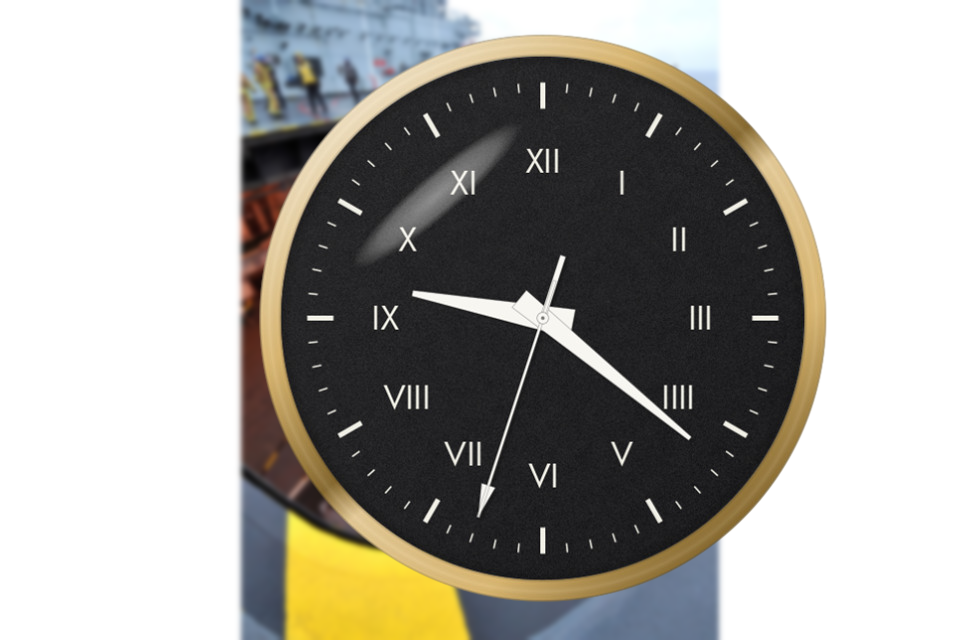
9:21:33
